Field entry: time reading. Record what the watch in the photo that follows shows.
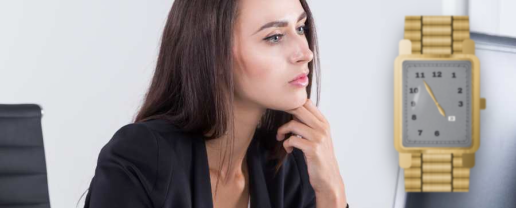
4:55
